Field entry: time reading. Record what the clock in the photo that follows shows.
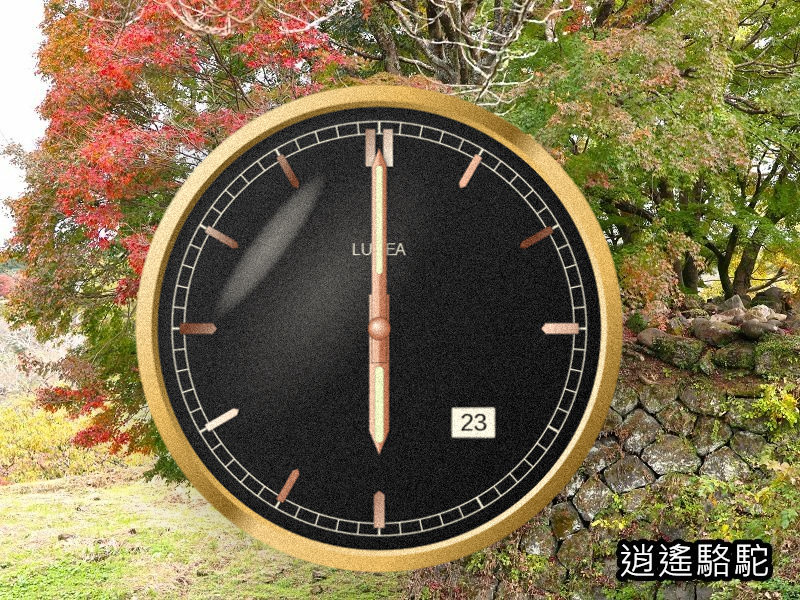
6:00
